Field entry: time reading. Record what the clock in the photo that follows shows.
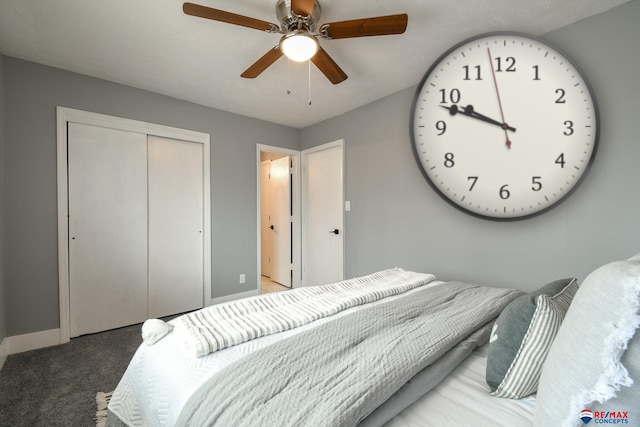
9:47:58
